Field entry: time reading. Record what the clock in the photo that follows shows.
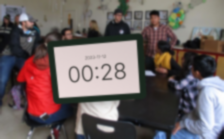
0:28
